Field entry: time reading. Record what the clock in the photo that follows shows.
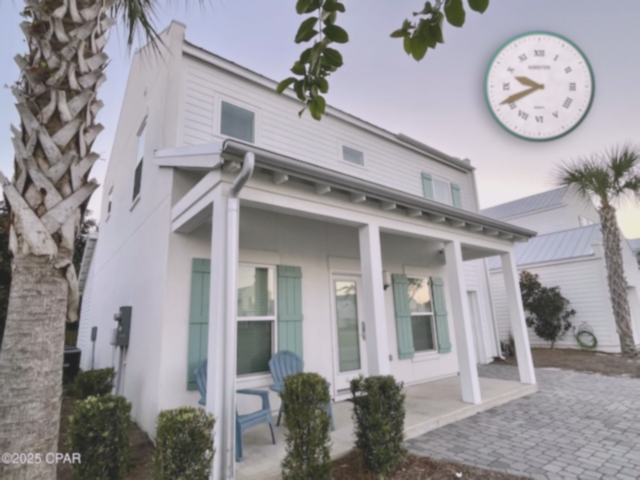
9:41
